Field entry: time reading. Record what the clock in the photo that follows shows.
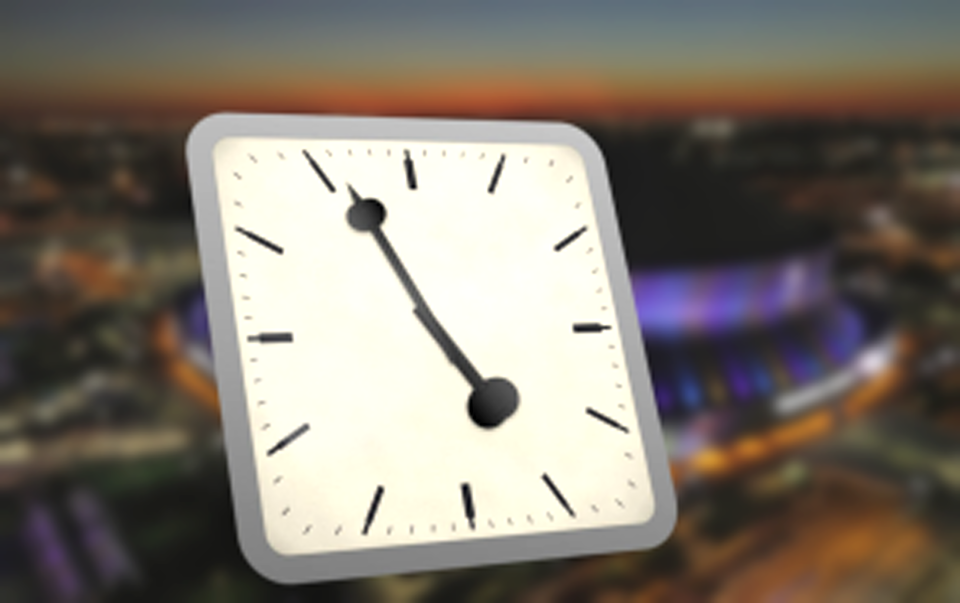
4:56
